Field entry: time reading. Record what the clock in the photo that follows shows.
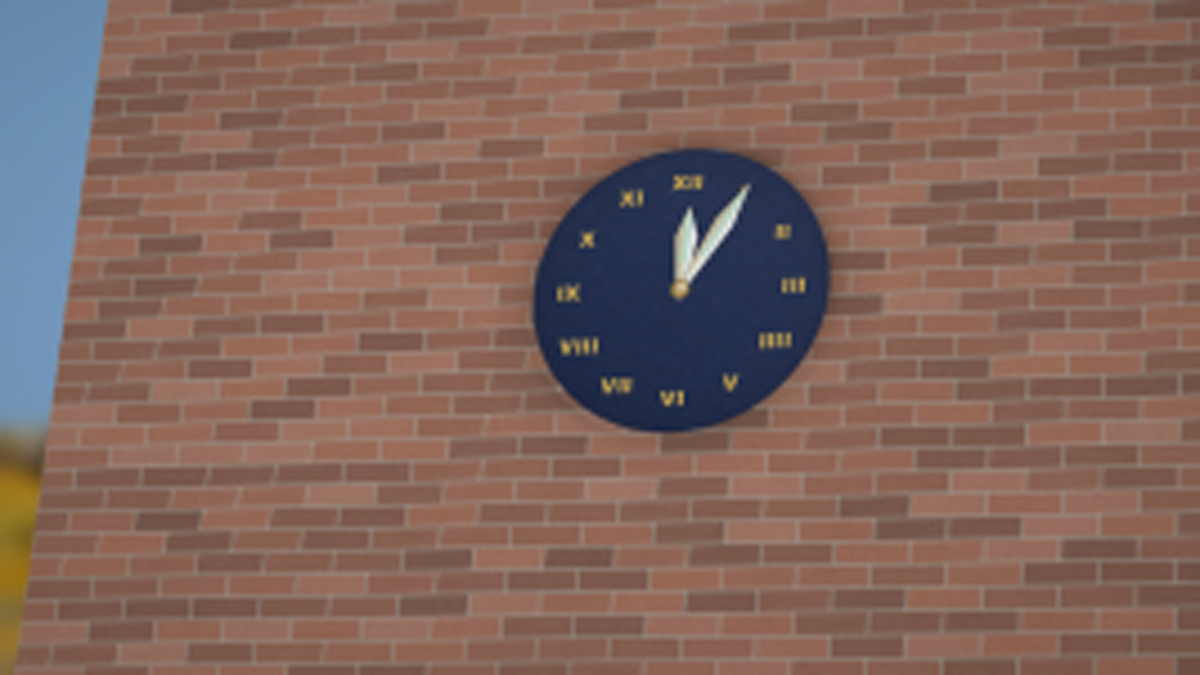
12:05
